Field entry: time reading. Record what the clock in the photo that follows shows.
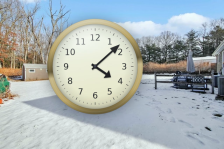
4:08
